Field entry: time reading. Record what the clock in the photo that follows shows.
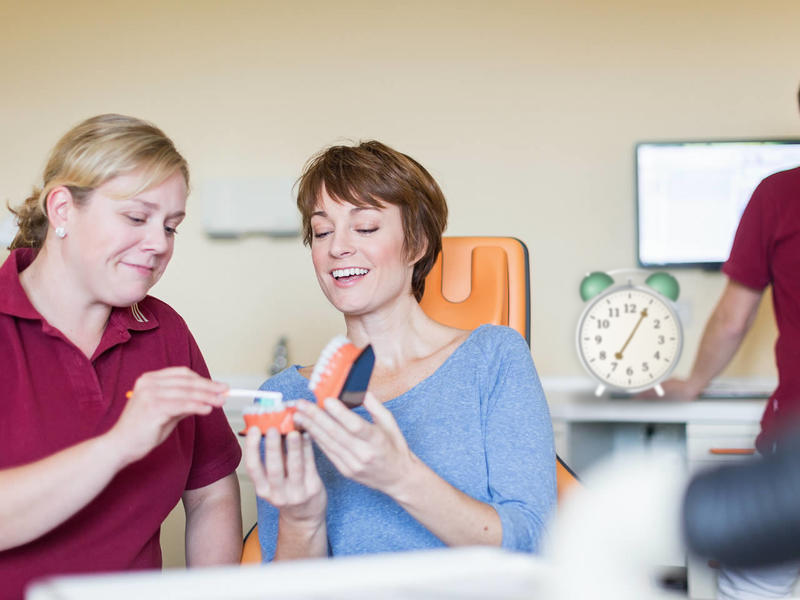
7:05
